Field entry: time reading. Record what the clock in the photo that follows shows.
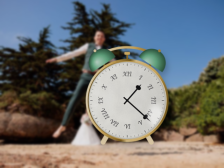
1:22
